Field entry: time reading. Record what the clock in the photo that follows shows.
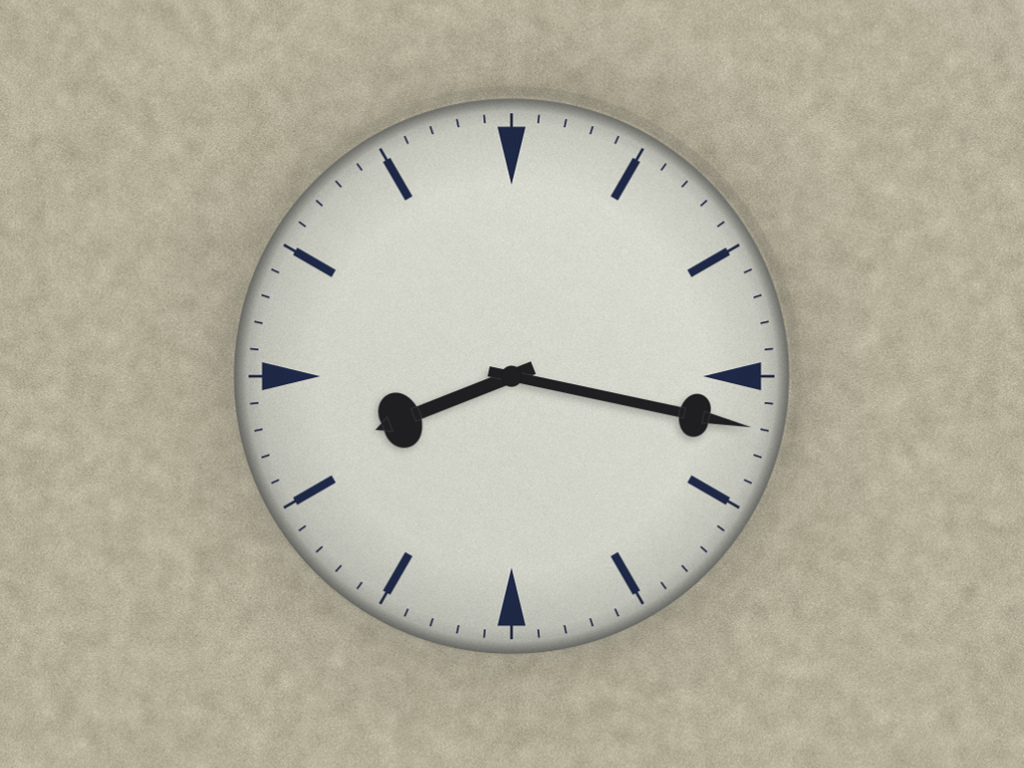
8:17
